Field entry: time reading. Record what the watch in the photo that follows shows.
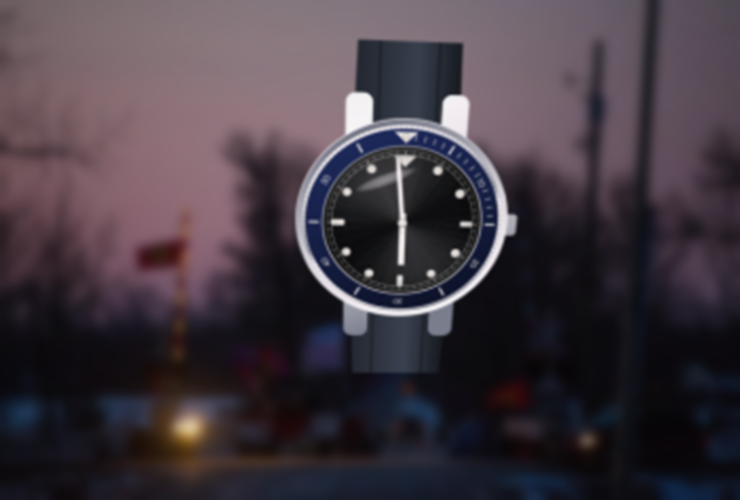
5:59
